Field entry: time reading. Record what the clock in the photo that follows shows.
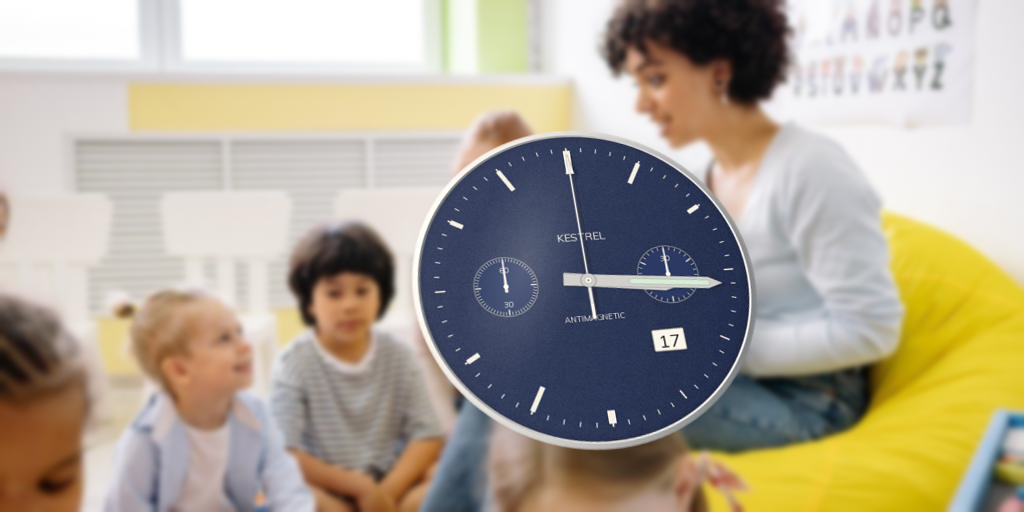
3:16
